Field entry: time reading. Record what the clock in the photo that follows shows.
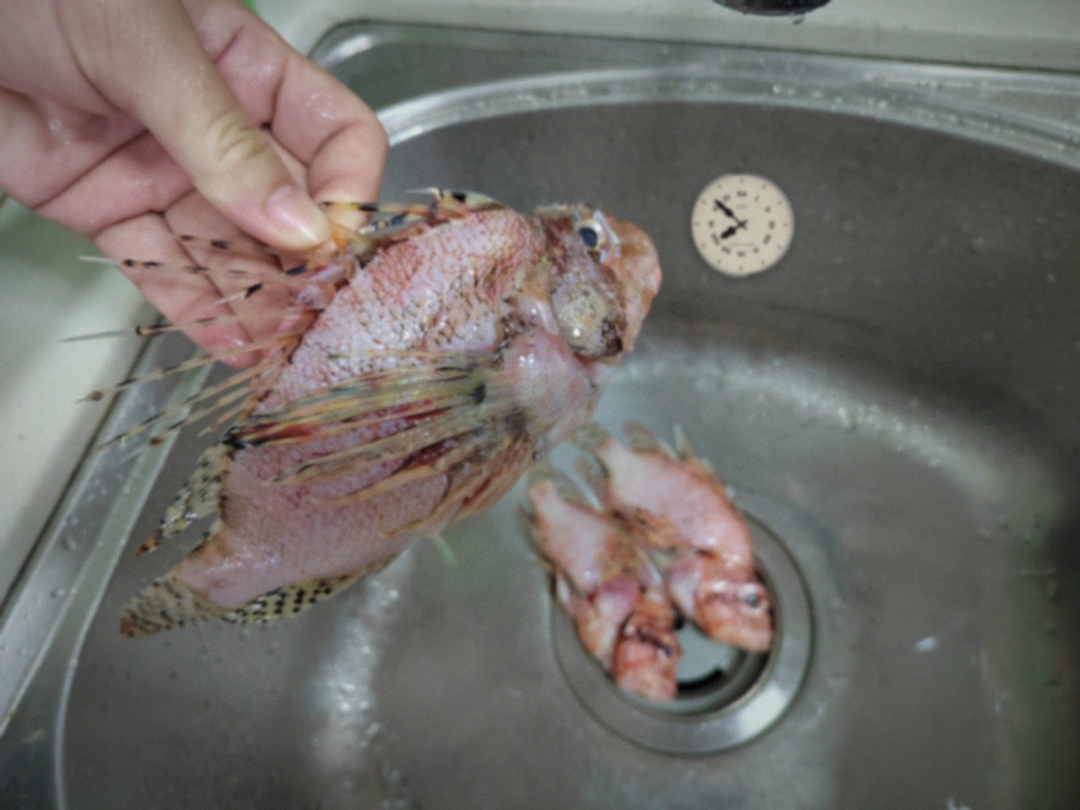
7:52
